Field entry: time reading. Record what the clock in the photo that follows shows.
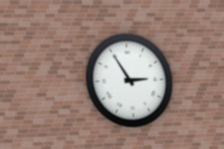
2:55
